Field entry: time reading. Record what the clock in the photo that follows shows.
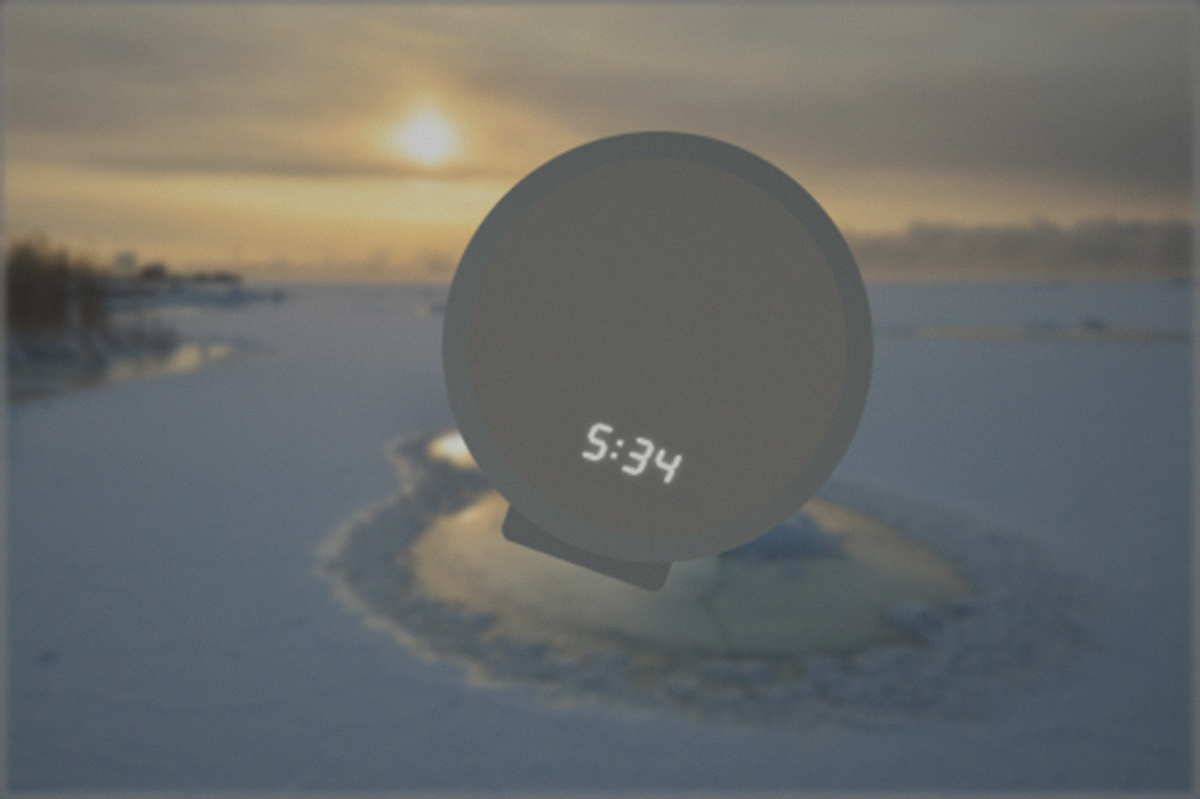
5:34
